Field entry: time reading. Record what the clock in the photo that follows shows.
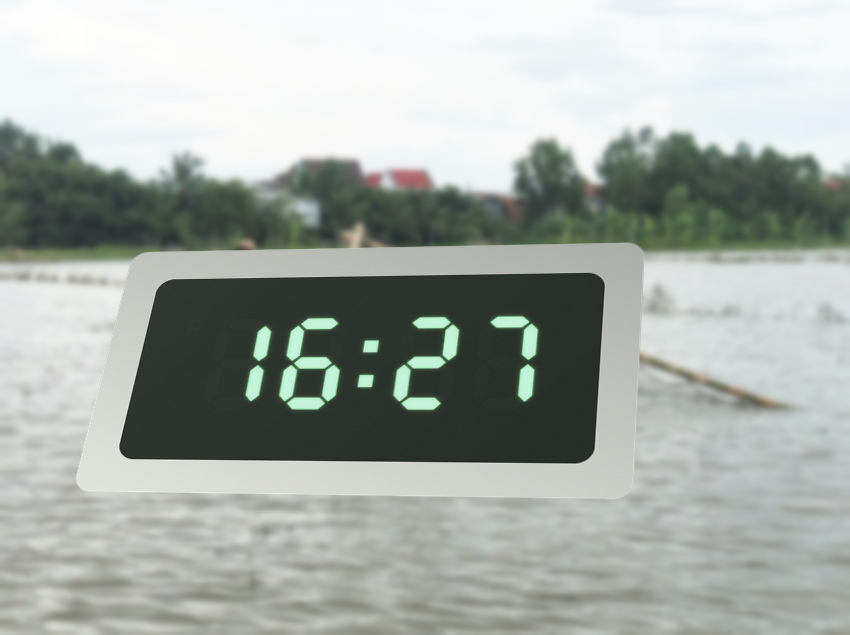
16:27
